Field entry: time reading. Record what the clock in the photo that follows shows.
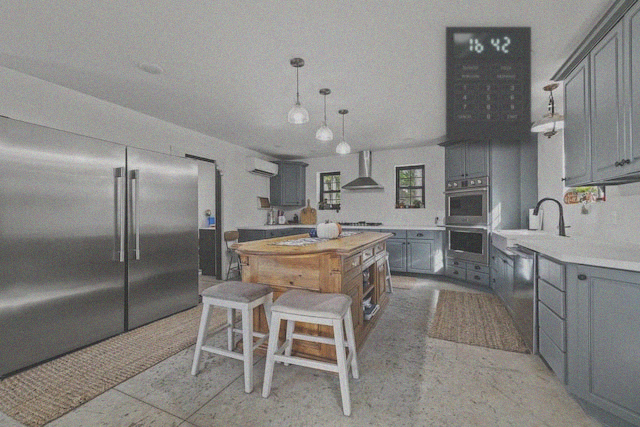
16:42
